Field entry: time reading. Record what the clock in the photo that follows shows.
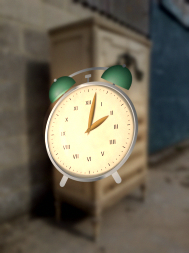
2:02
